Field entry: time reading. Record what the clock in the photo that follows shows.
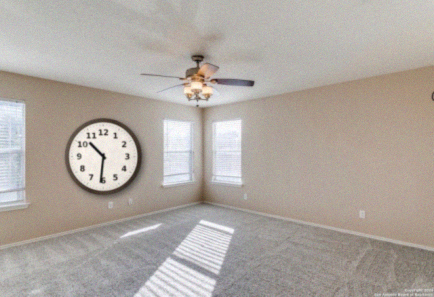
10:31
